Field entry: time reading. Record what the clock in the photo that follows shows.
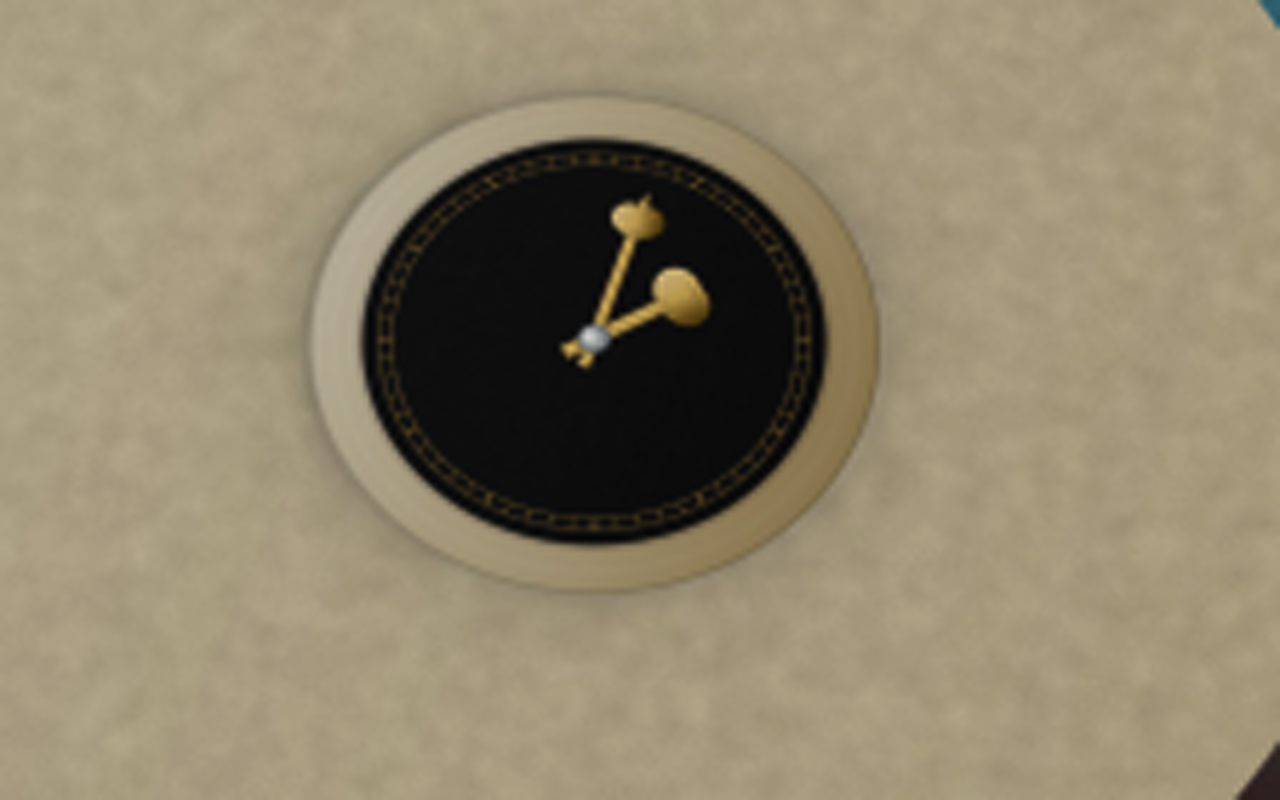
2:03
